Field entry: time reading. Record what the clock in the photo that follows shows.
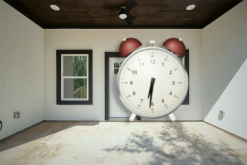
6:31
